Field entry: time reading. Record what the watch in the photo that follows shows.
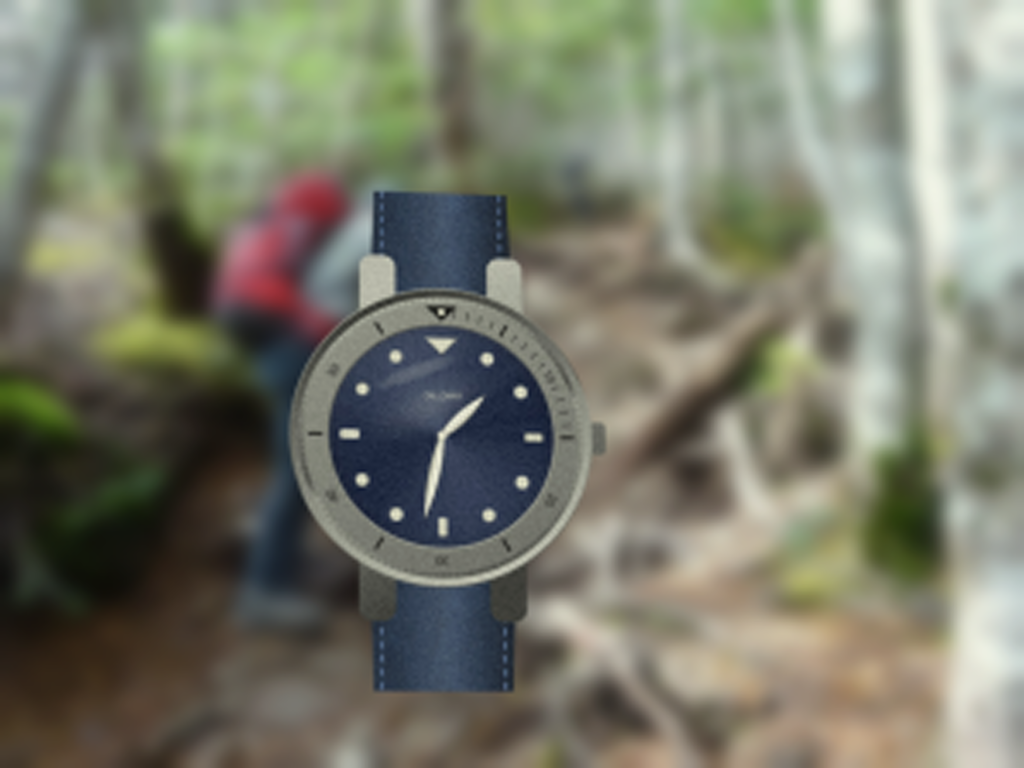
1:32
